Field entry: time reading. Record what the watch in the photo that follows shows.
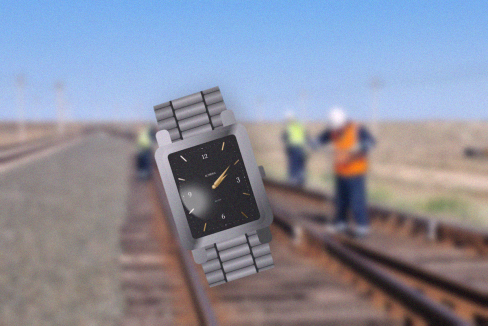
2:09
